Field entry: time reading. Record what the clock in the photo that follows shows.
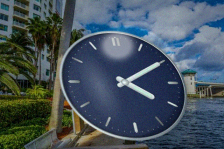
4:10
